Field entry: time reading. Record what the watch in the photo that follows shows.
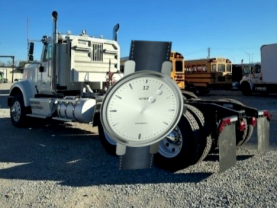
1:06
